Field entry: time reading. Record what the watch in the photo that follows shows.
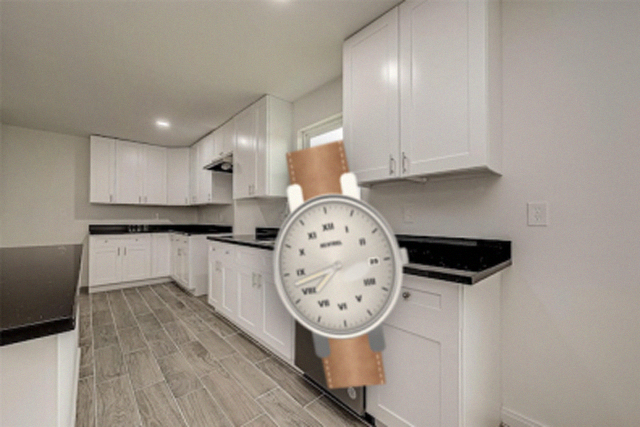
7:43
